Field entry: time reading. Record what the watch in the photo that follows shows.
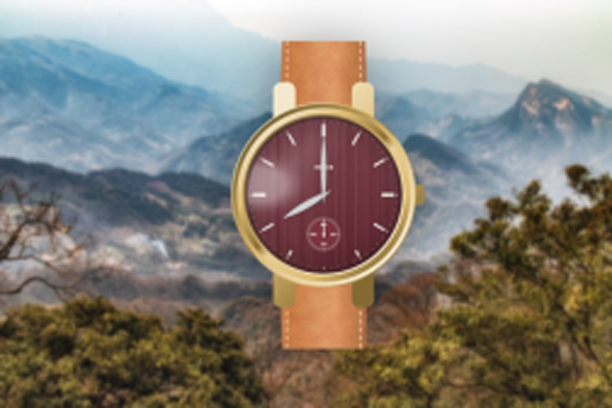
8:00
